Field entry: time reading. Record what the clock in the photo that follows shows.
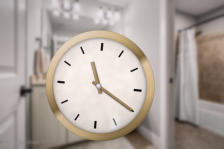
11:20
